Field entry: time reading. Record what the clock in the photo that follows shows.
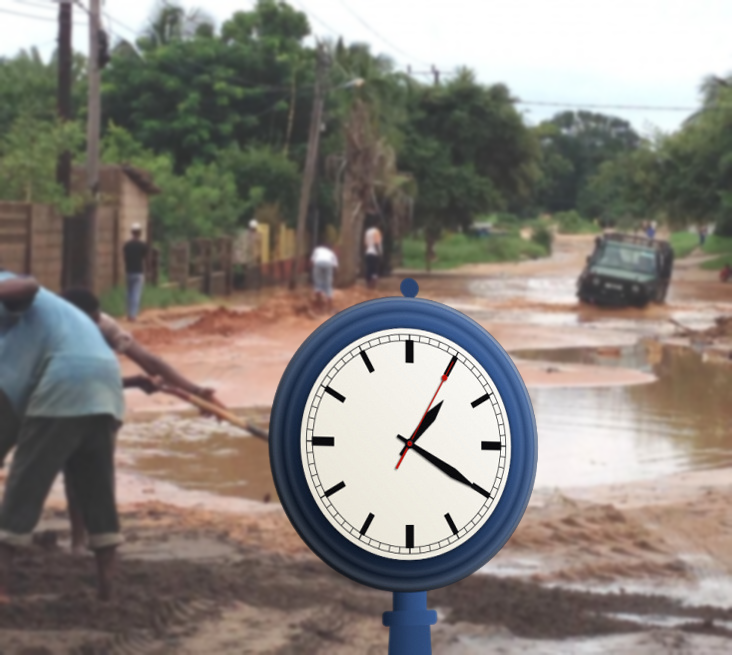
1:20:05
